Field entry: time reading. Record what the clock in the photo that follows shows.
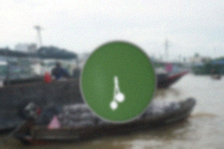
5:31
